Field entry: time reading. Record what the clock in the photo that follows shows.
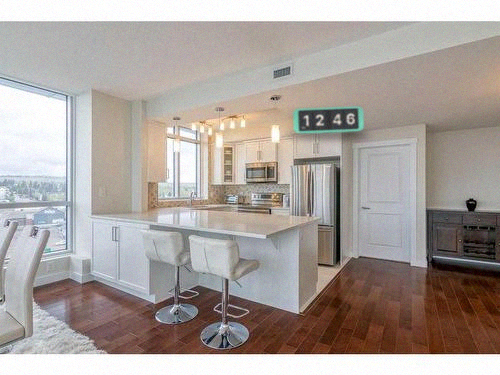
12:46
